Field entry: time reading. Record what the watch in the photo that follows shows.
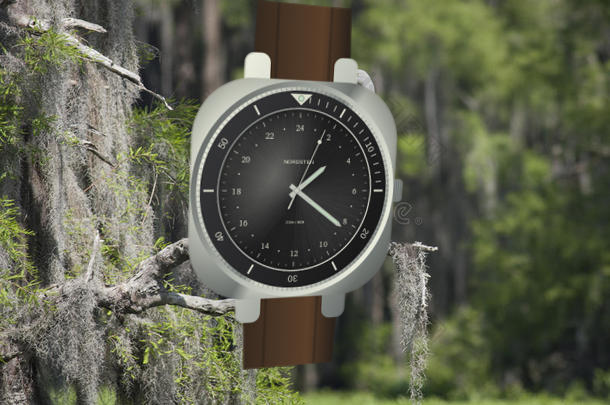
3:21:04
